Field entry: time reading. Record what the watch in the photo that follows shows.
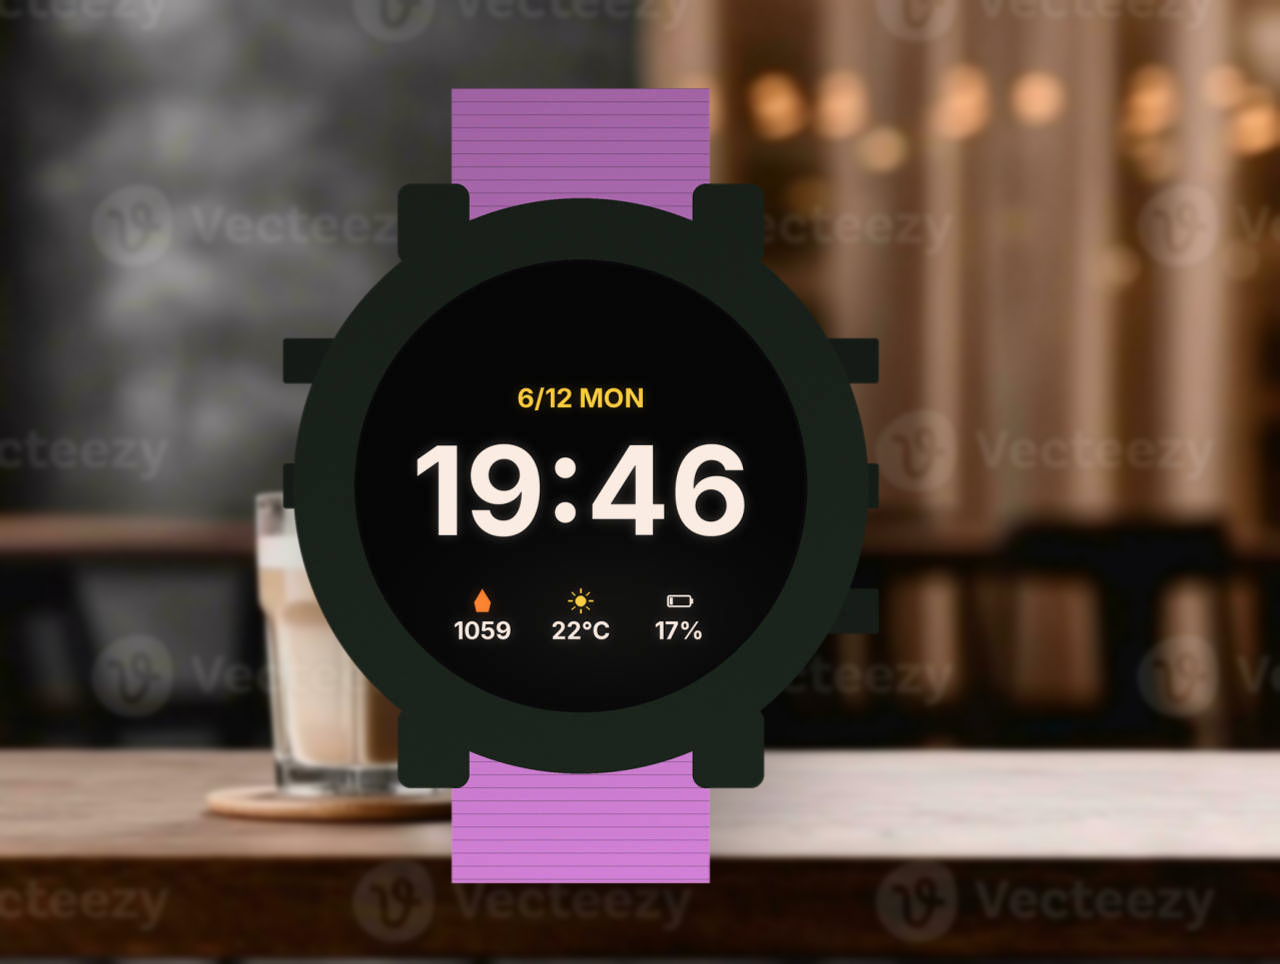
19:46
